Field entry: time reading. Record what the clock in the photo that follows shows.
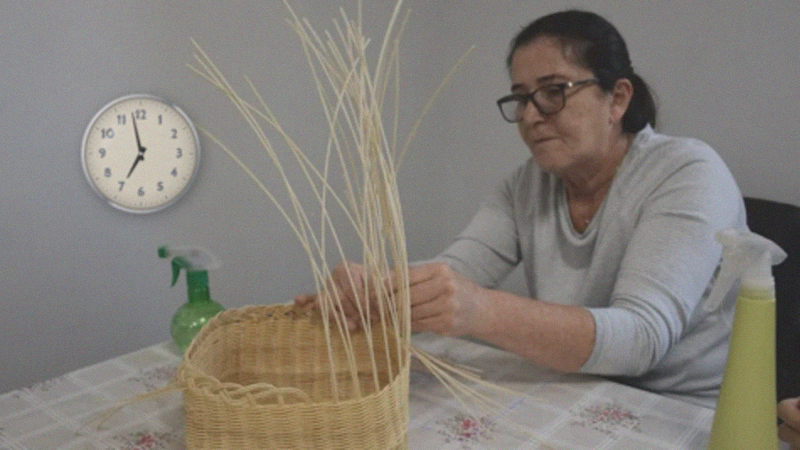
6:58
